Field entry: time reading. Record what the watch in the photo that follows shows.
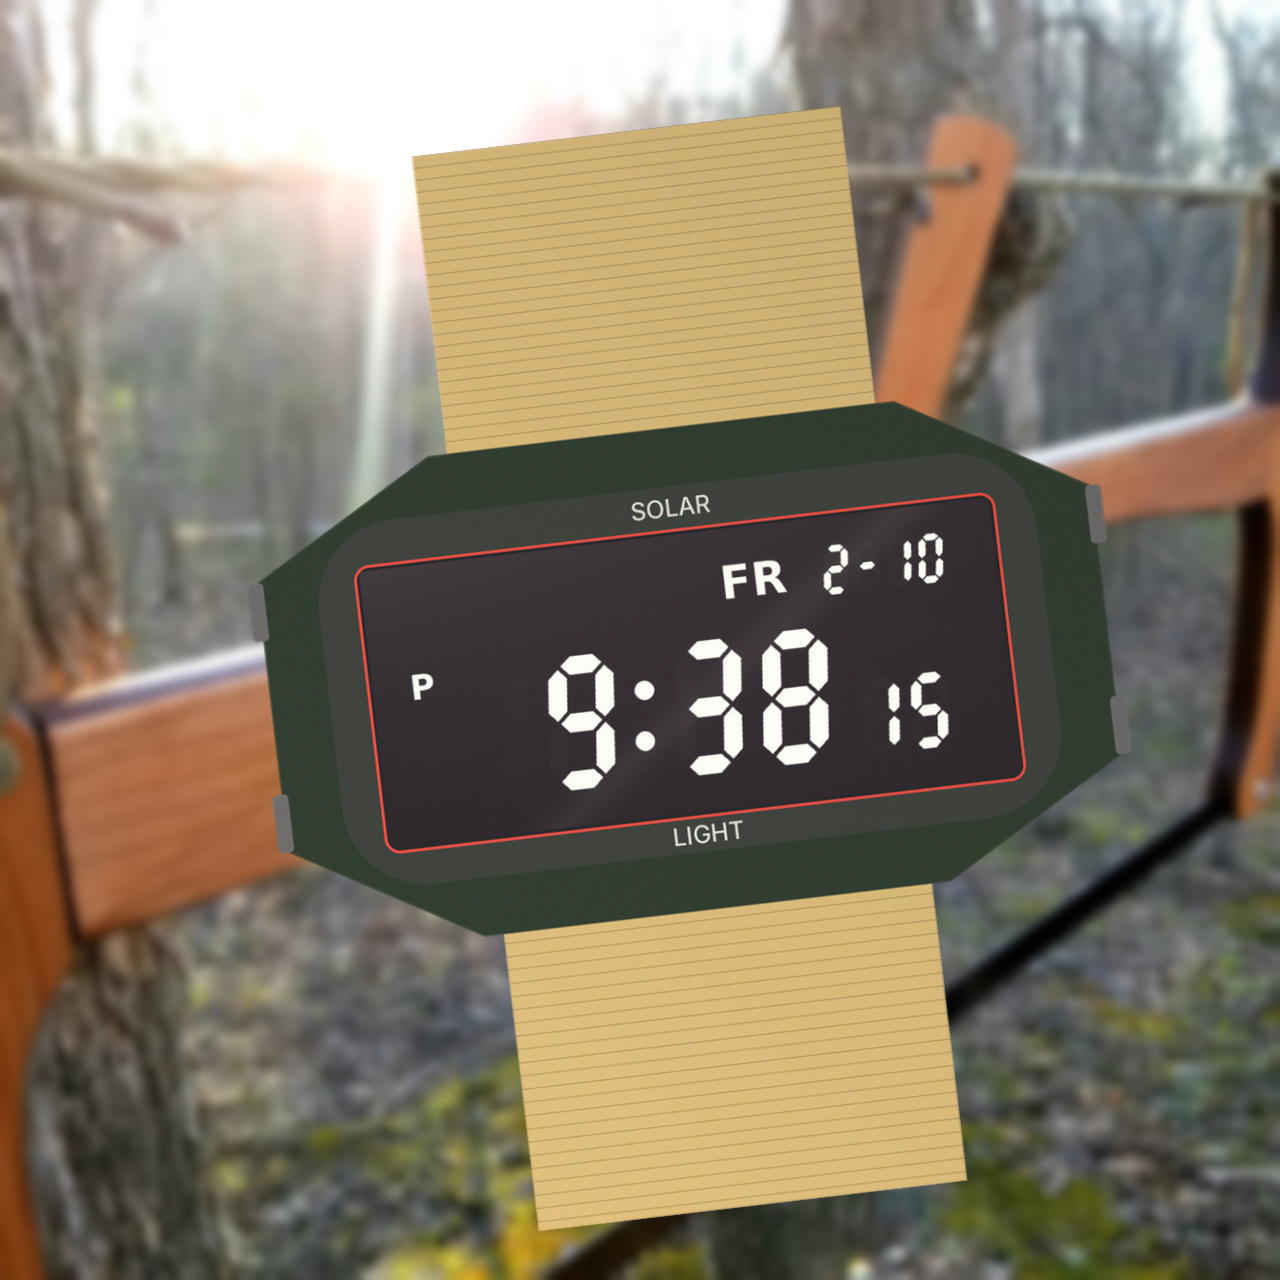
9:38:15
